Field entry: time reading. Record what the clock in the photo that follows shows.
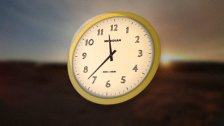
11:37
